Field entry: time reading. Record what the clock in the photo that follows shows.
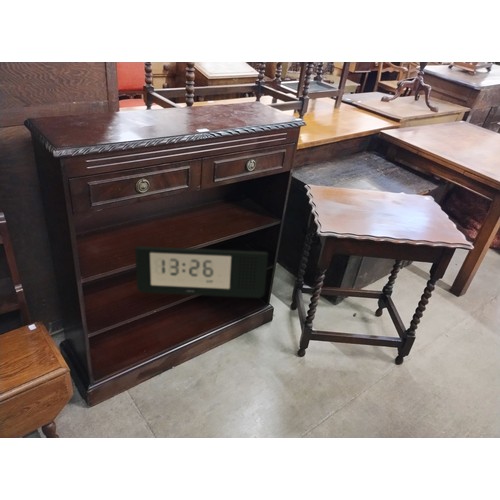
13:26
